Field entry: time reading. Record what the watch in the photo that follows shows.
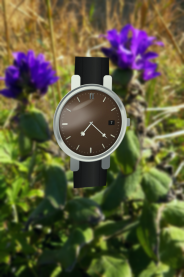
7:22
